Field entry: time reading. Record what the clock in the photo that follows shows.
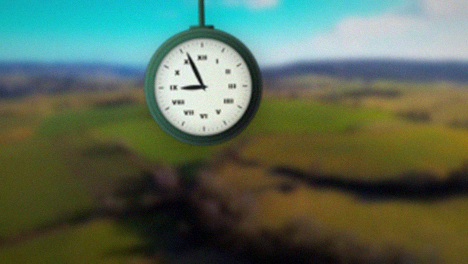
8:56
